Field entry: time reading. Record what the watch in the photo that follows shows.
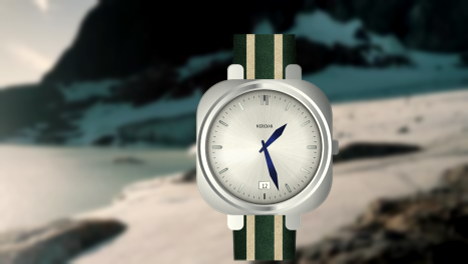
1:27
